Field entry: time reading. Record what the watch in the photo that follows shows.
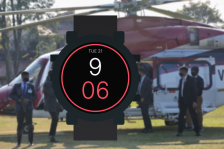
9:06
